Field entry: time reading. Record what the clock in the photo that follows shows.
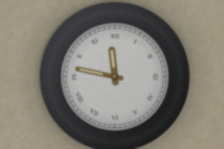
11:47
